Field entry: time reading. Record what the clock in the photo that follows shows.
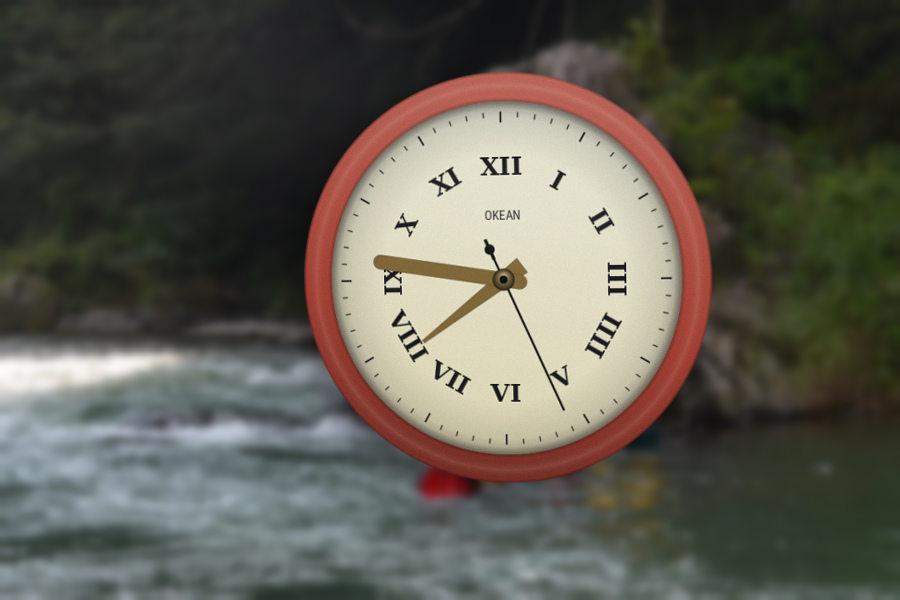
7:46:26
